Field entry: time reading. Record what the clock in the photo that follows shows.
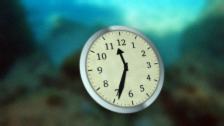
11:34
